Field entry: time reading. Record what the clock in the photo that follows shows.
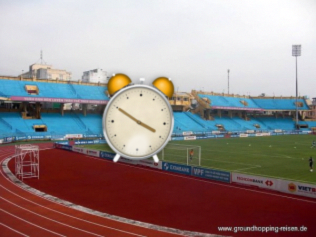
3:50
